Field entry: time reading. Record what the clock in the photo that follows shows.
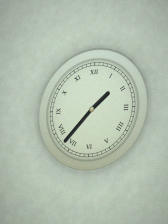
1:37
